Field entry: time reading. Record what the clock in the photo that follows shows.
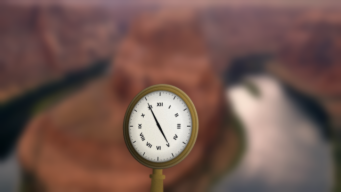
4:55
